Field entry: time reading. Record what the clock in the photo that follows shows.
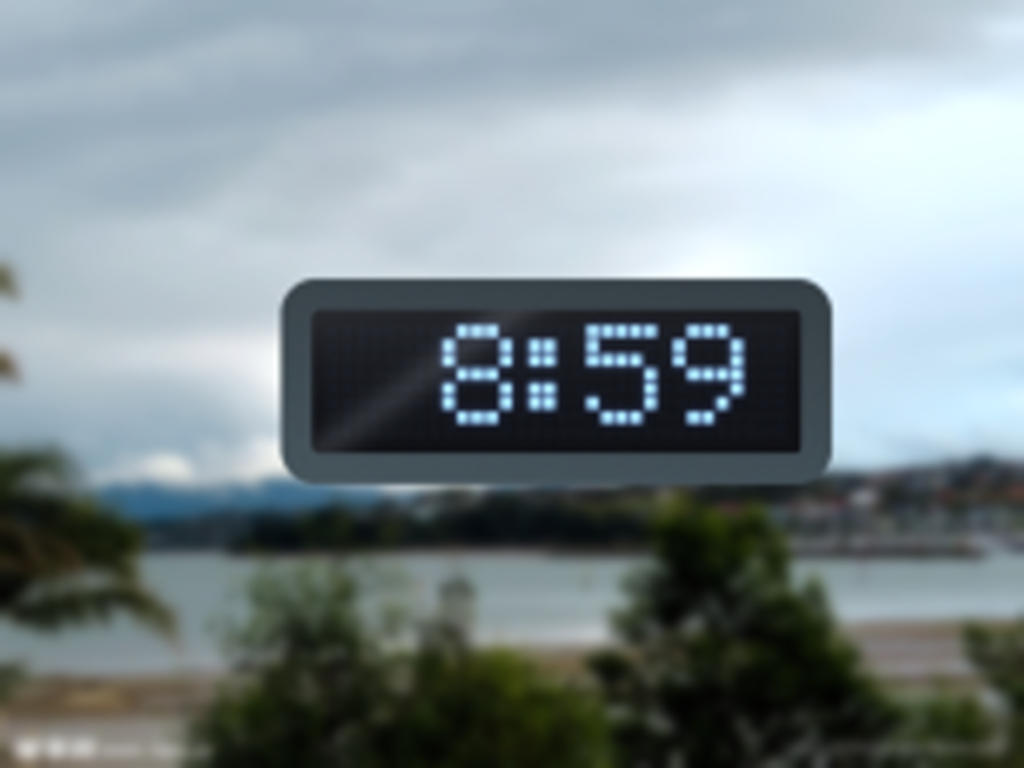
8:59
